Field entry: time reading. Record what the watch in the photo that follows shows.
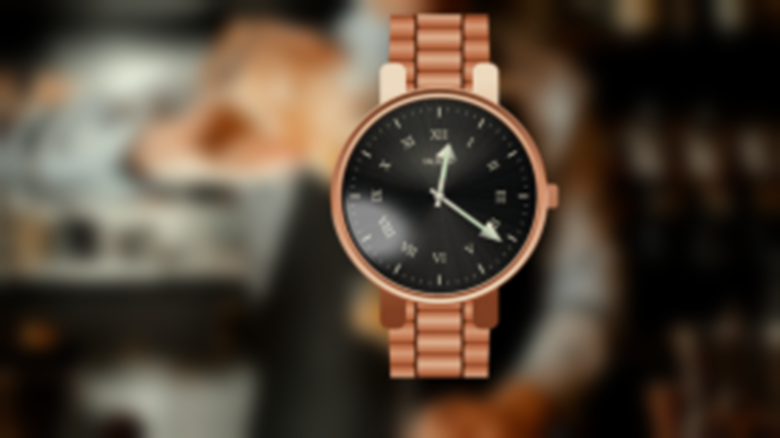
12:21
